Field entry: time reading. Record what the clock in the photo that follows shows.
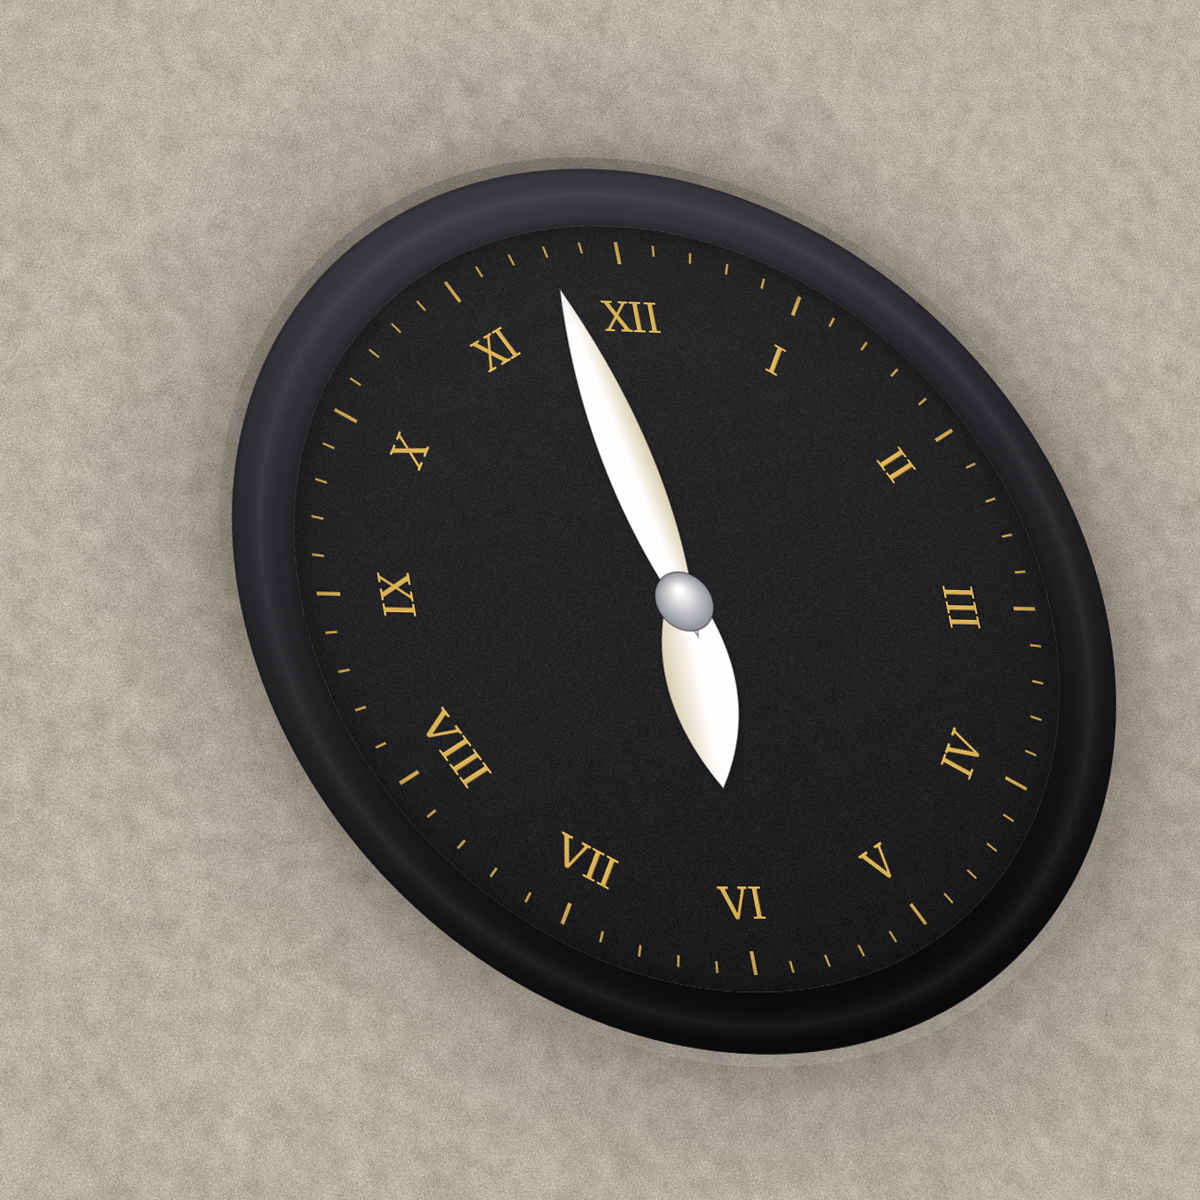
5:58
